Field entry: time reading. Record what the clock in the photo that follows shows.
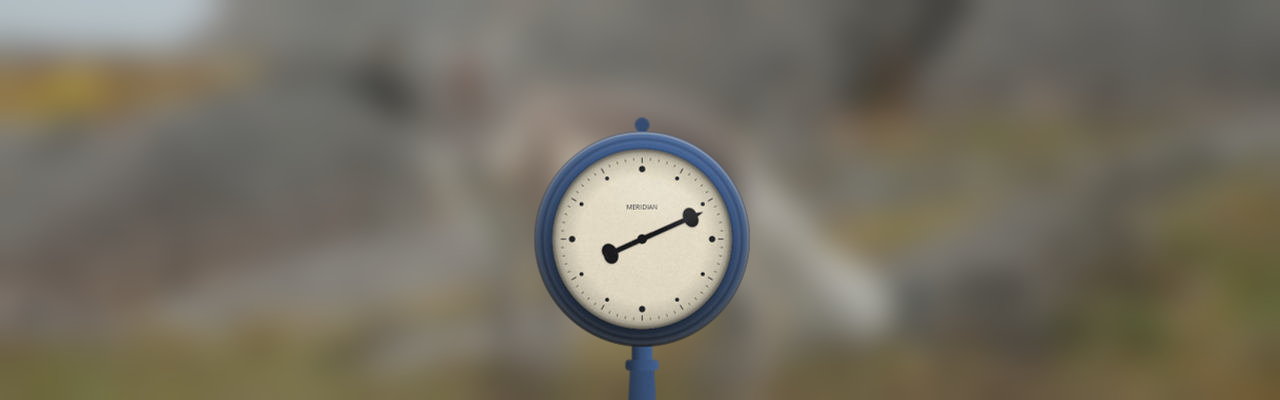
8:11
